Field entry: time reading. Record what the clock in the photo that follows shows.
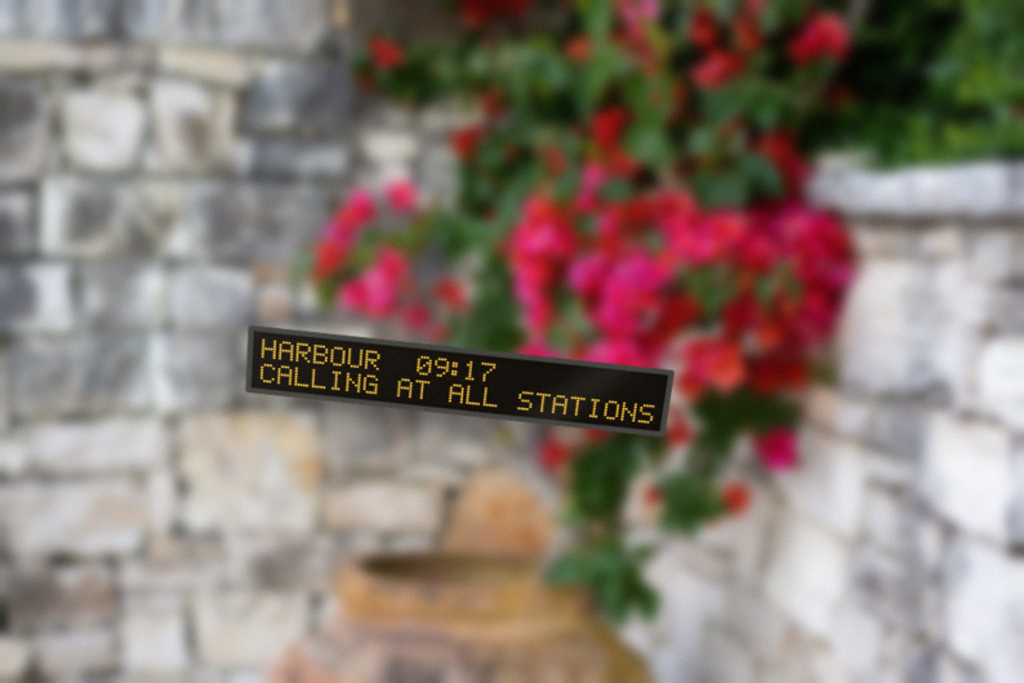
9:17
